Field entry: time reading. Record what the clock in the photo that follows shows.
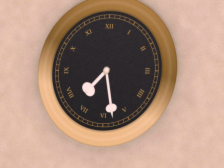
7:28
